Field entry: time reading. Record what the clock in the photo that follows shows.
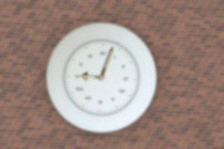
9:03
